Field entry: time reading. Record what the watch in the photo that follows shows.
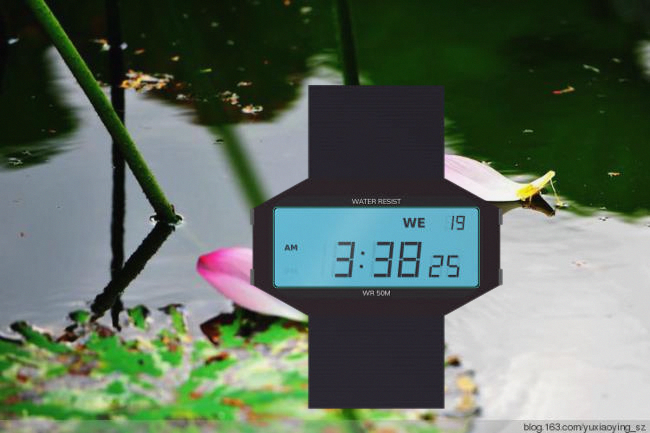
3:38:25
